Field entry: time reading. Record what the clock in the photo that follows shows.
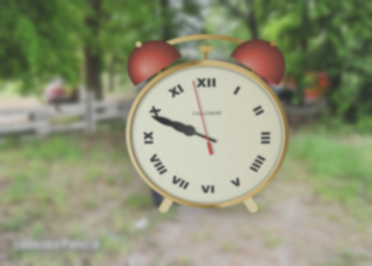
9:48:58
